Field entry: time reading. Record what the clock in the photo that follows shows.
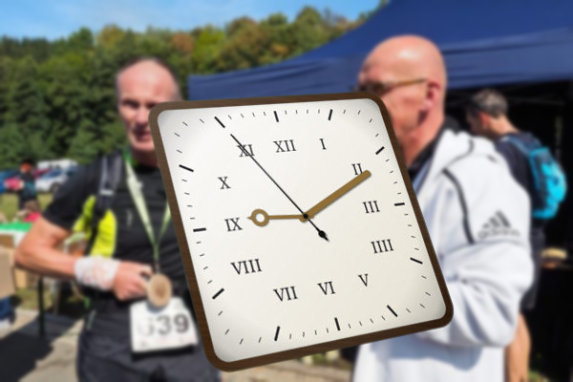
9:10:55
